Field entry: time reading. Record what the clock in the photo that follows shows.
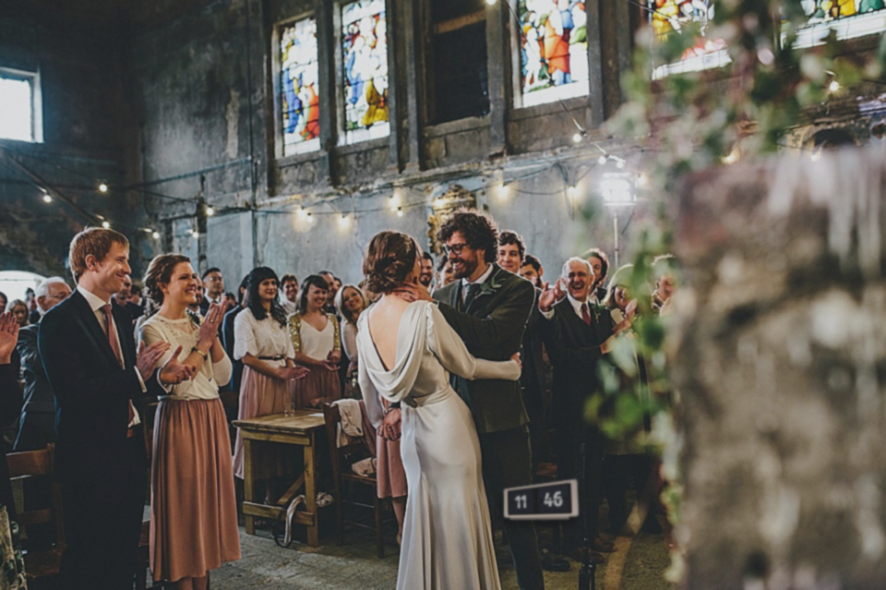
11:46
